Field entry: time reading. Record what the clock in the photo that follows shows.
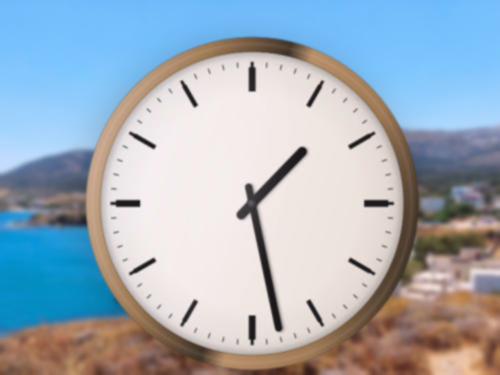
1:28
